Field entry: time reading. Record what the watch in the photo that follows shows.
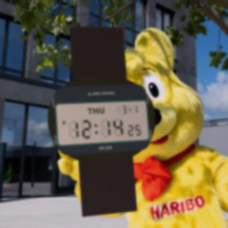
12:14:25
